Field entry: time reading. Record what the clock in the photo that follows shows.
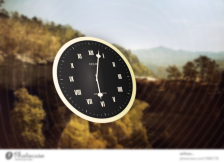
6:03
